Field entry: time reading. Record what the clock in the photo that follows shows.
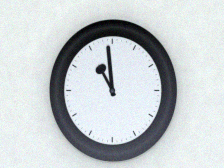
10:59
